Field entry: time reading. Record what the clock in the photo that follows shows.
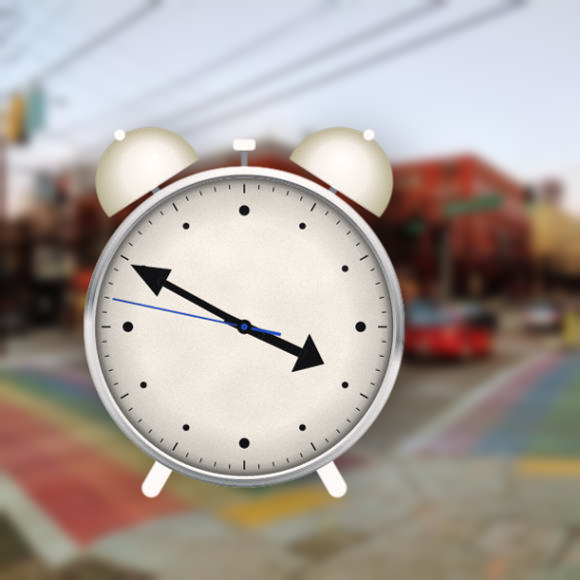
3:49:47
